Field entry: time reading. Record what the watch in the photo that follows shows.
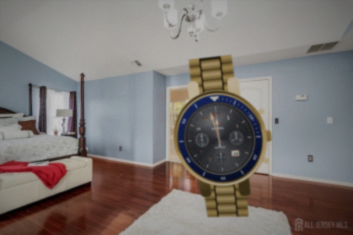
11:58
